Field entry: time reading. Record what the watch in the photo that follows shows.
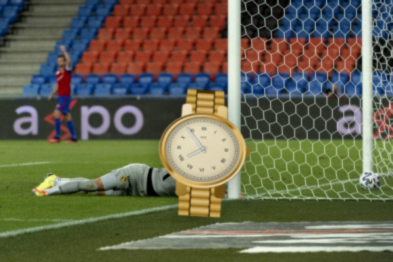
7:54
